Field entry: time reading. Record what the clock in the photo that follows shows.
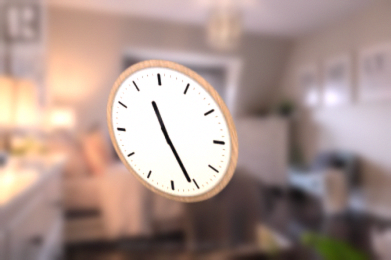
11:26
